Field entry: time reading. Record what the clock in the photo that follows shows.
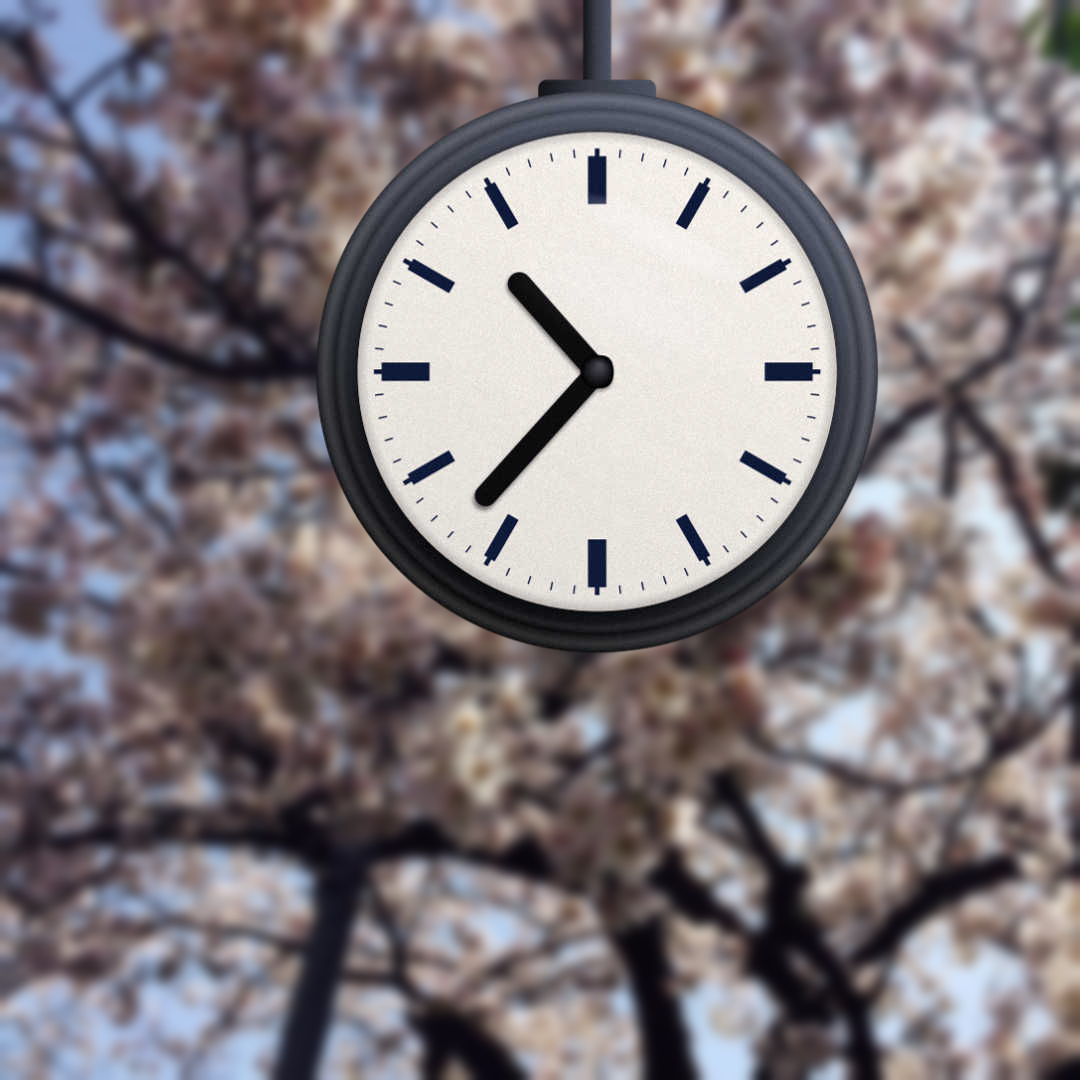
10:37
